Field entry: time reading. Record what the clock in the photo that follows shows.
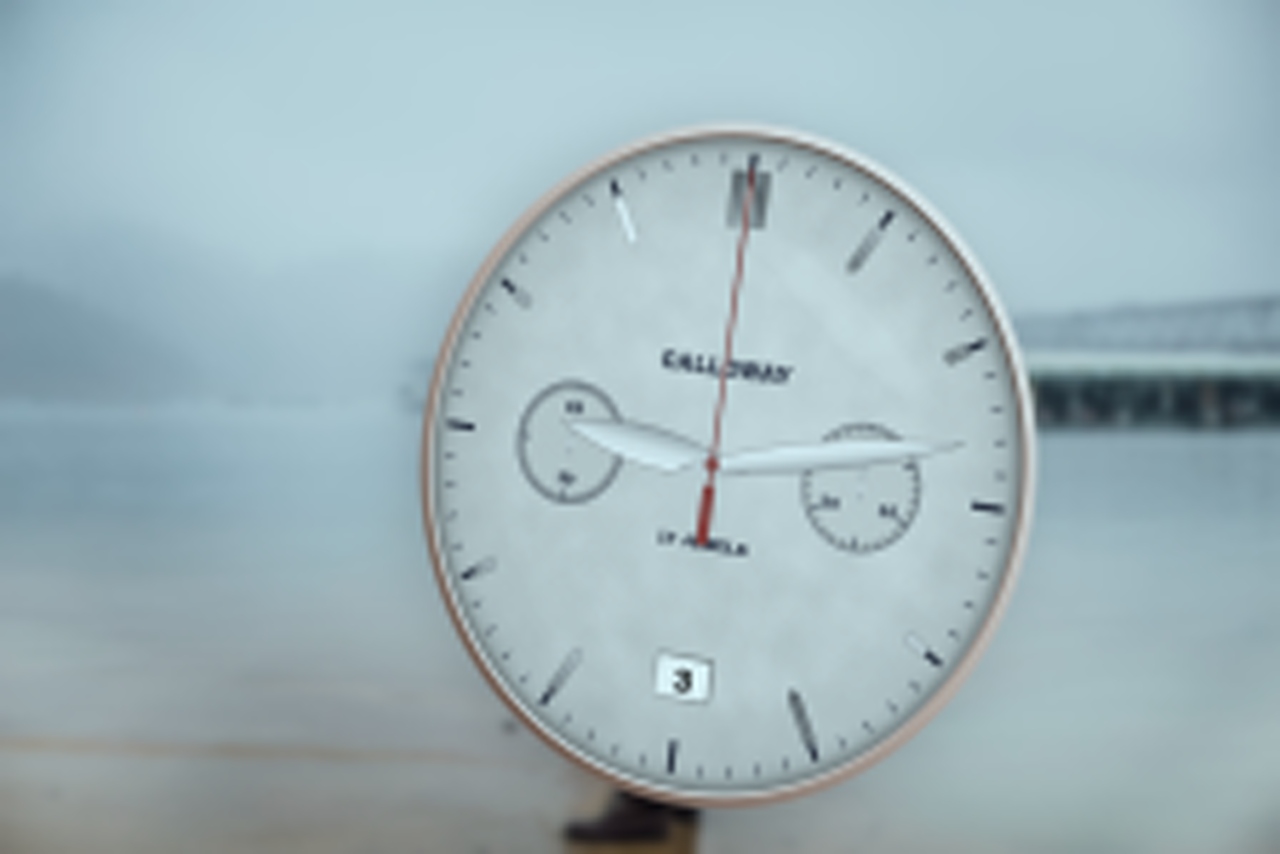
9:13
